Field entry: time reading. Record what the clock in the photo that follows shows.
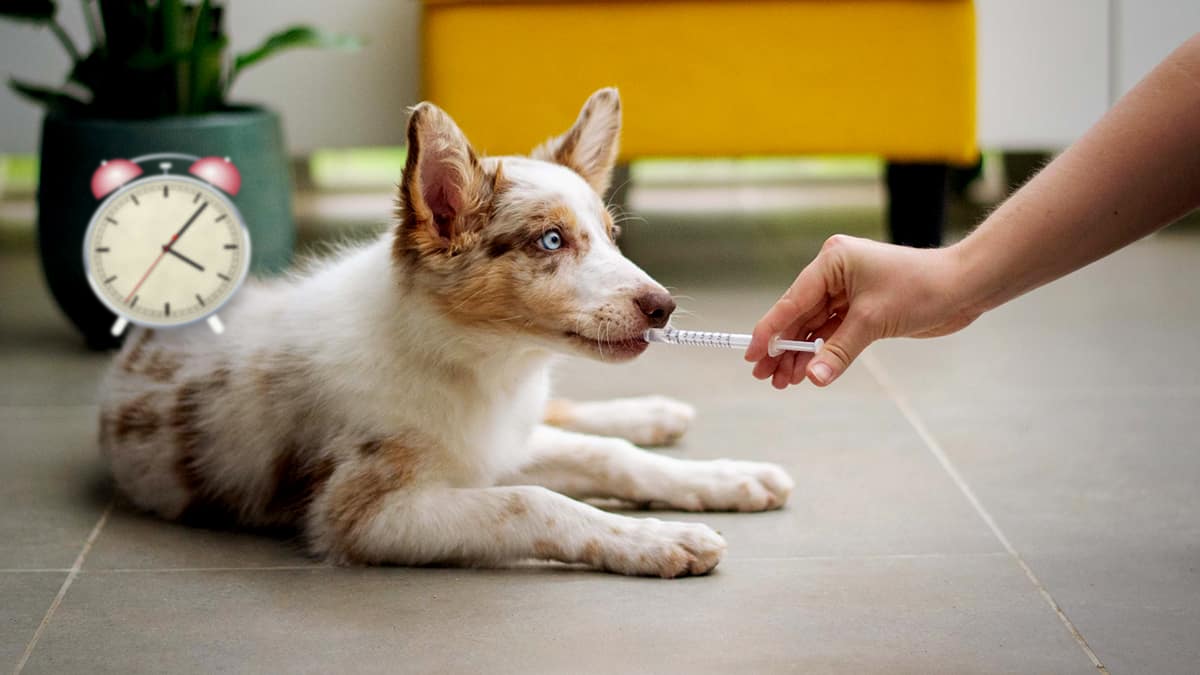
4:06:36
